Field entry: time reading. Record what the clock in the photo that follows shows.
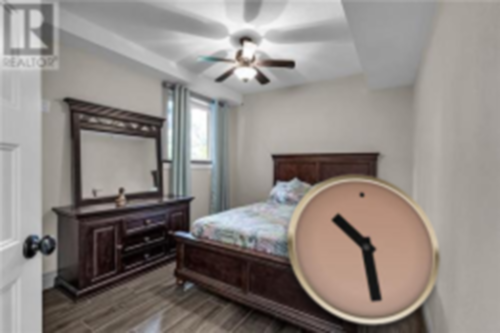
10:29
